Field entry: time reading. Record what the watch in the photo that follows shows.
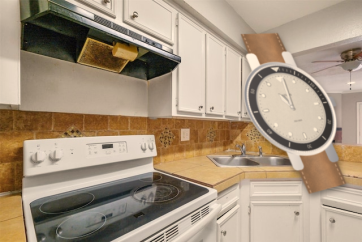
11:01
